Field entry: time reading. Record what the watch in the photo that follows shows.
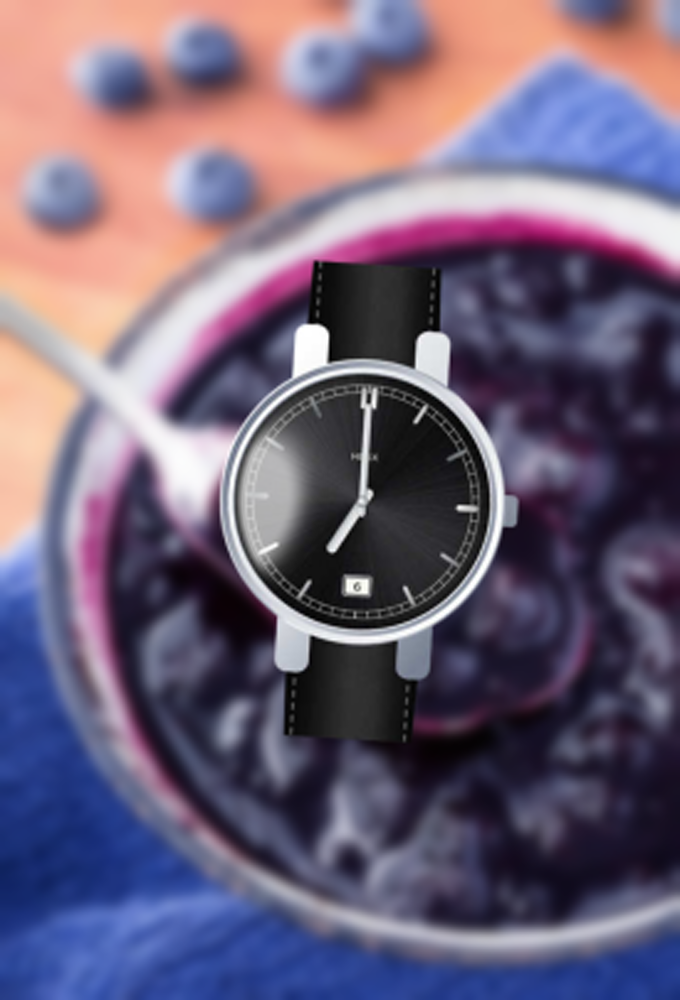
7:00
